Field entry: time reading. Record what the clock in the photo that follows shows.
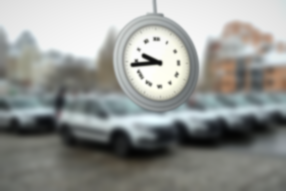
9:44
